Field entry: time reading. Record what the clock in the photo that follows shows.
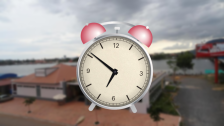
6:51
